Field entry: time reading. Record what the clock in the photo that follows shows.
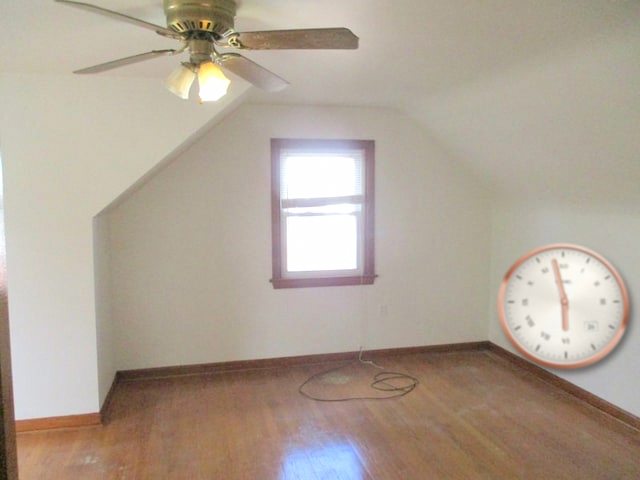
5:58
